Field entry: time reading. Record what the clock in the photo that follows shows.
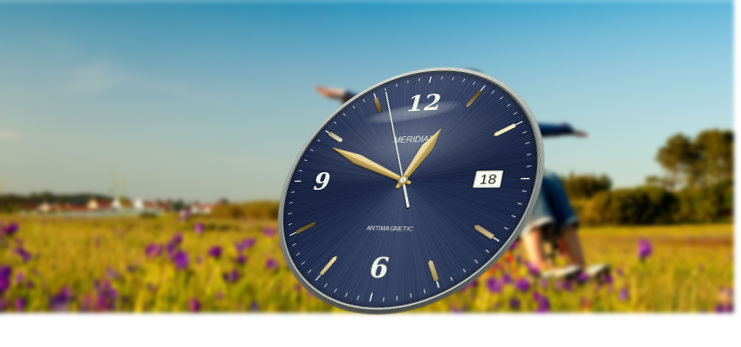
12:48:56
